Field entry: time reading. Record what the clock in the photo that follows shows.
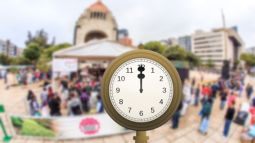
12:00
